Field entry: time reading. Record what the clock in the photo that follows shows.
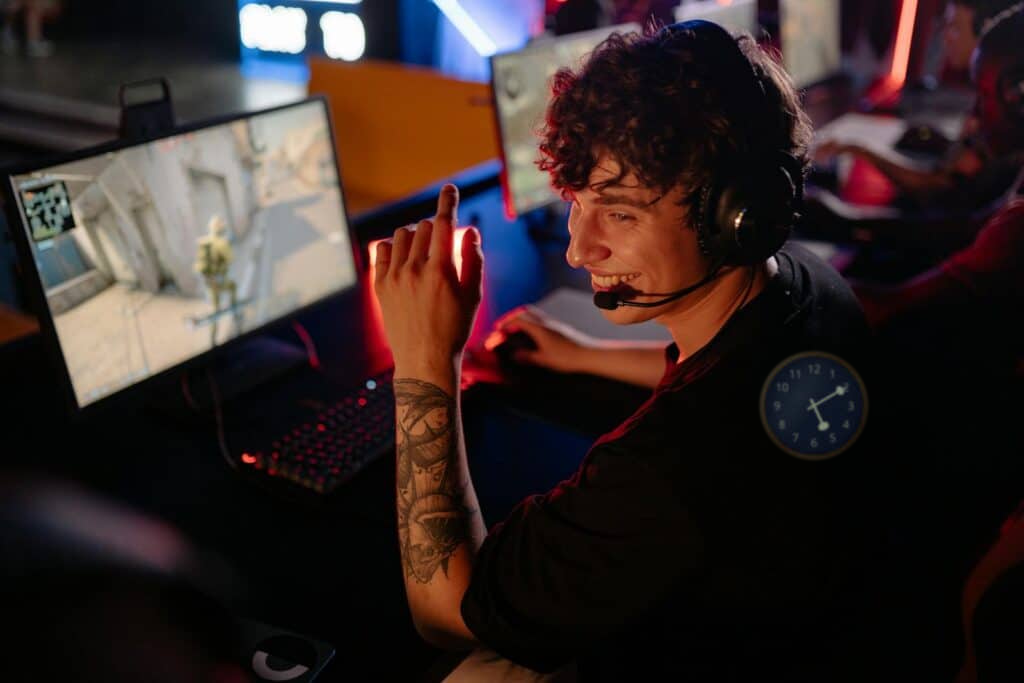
5:10
